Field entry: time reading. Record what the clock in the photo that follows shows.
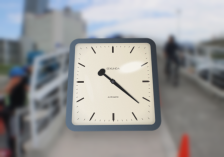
10:22
